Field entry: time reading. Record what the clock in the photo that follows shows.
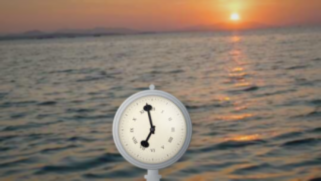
6:58
